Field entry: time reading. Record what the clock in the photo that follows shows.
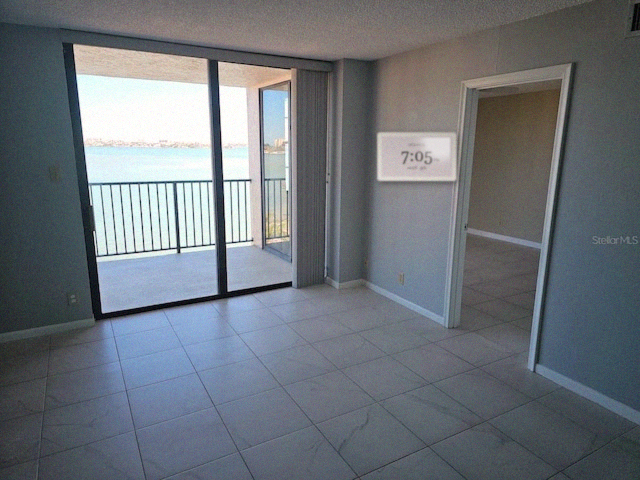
7:05
